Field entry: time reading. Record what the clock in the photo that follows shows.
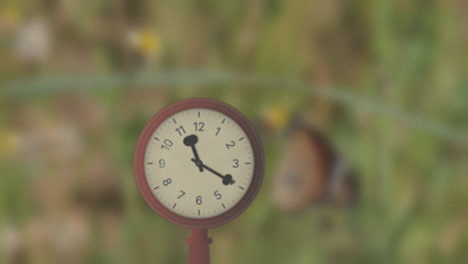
11:20
